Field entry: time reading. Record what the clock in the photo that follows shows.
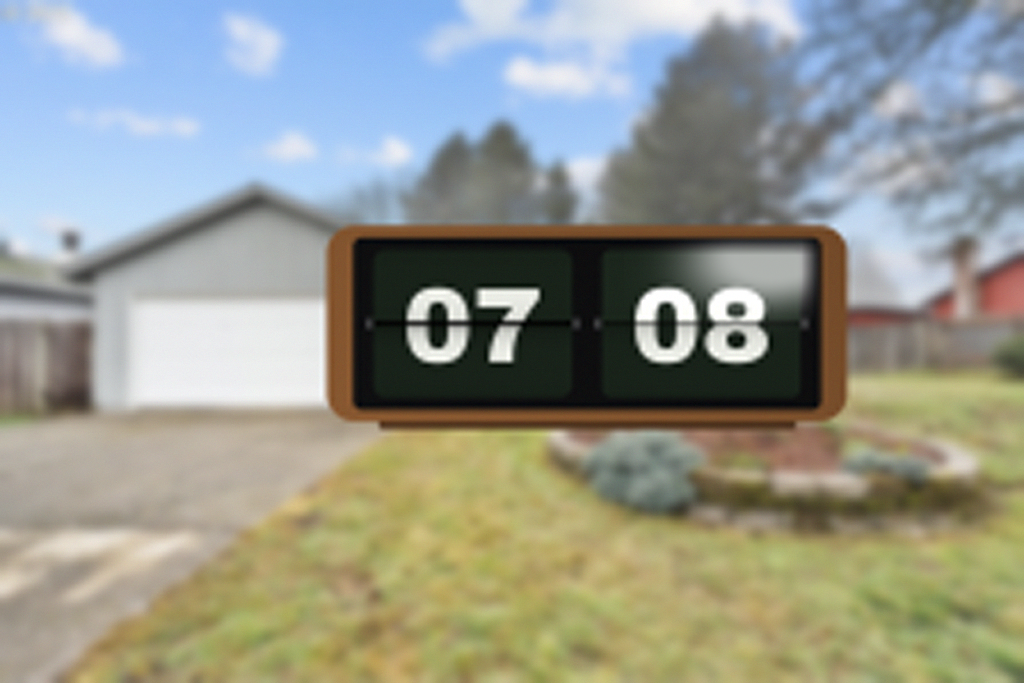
7:08
